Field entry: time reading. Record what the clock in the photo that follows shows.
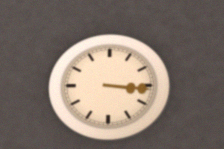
3:16
